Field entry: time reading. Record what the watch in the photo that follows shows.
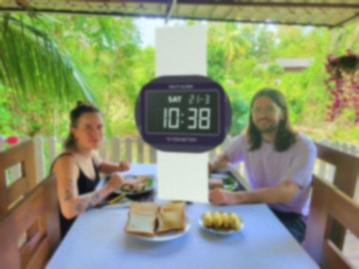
10:38
